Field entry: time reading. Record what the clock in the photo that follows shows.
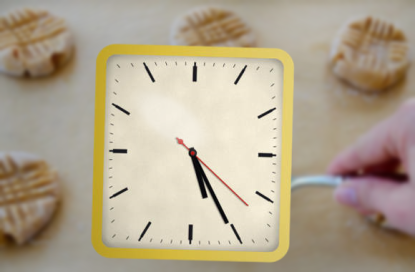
5:25:22
